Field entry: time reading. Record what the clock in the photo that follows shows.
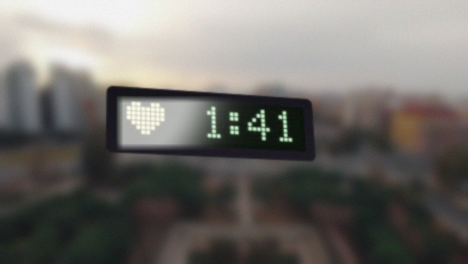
1:41
